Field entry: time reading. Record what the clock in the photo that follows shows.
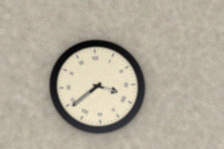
3:39
